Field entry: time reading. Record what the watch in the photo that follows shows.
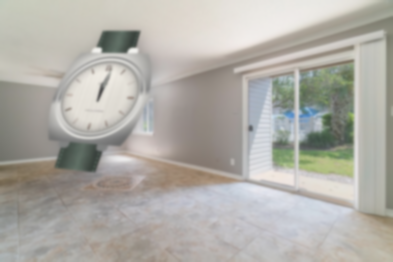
12:01
